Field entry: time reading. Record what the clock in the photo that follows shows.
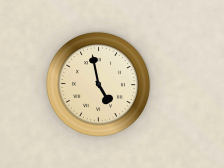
4:58
